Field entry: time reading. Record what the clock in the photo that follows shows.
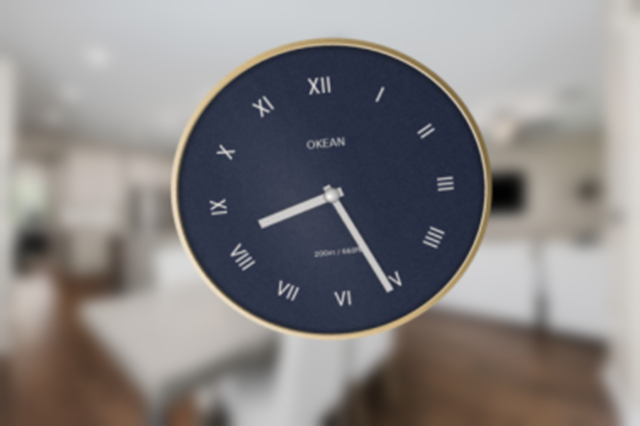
8:26
